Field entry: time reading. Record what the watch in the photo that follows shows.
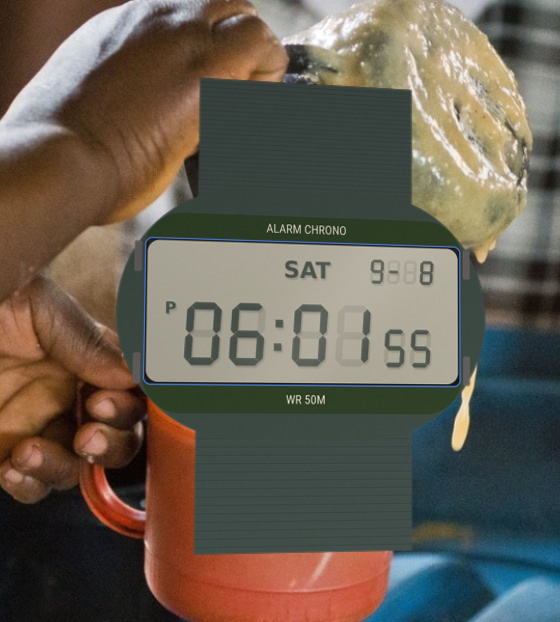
6:01:55
